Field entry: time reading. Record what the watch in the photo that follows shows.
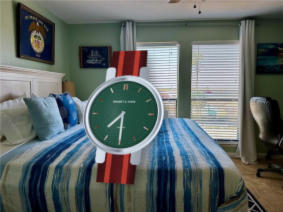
7:30
